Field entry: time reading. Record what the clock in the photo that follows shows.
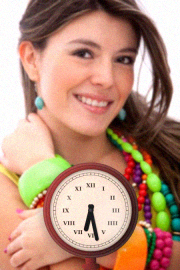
6:28
